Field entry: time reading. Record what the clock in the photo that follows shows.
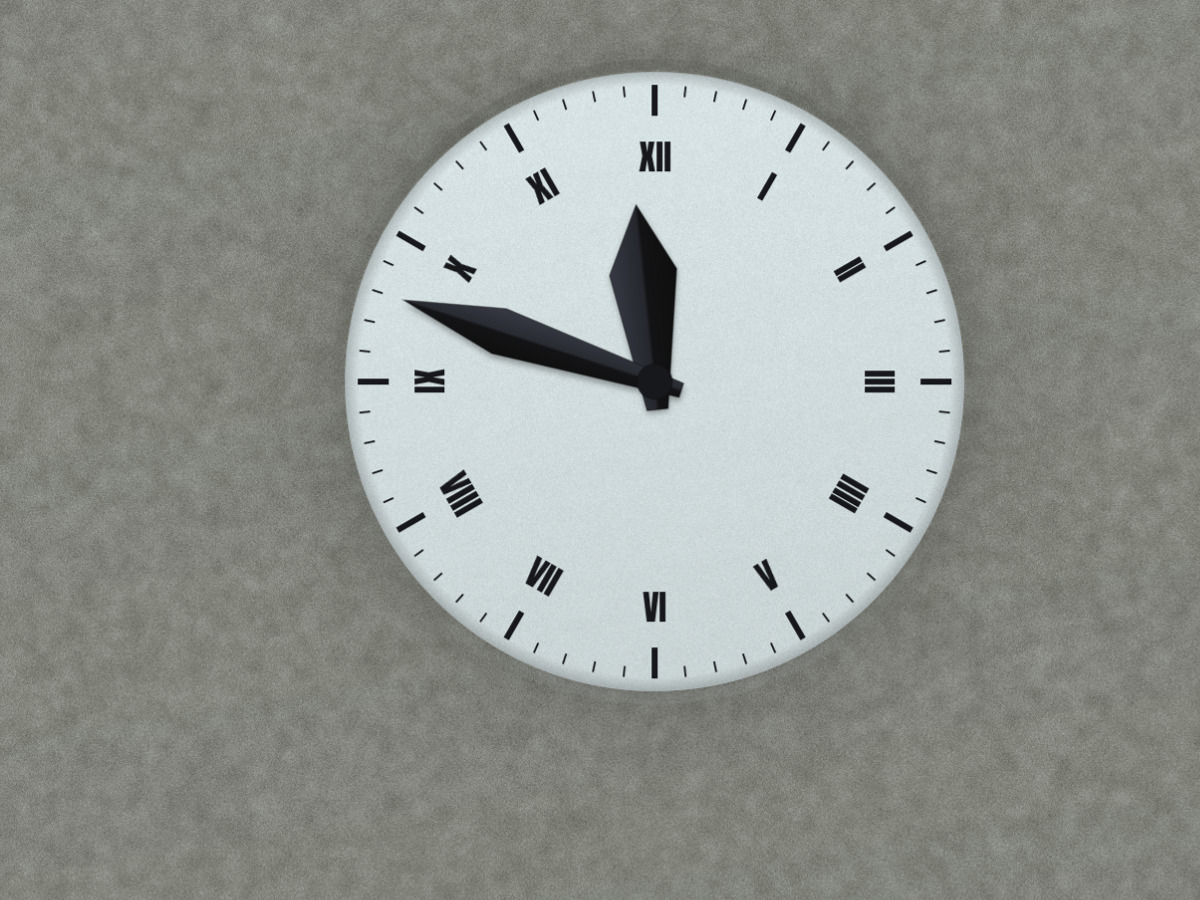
11:48
